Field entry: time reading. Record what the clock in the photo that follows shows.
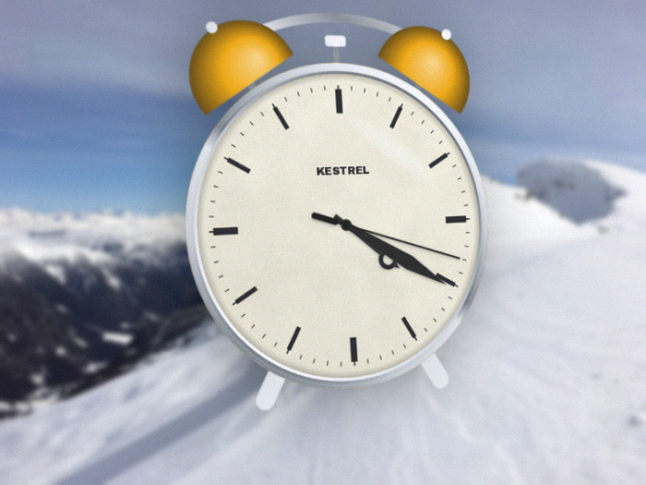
4:20:18
